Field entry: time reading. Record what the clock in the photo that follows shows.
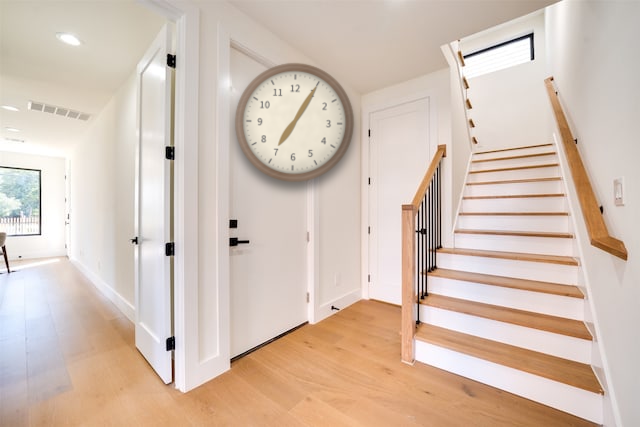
7:05
